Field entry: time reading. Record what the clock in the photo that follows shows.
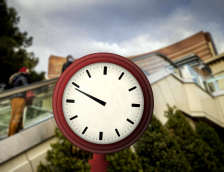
9:49
